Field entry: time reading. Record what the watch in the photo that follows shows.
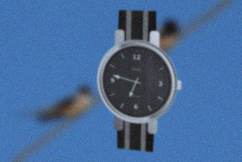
6:47
